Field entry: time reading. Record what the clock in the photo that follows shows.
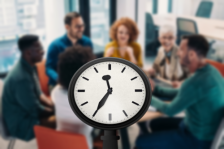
11:35
